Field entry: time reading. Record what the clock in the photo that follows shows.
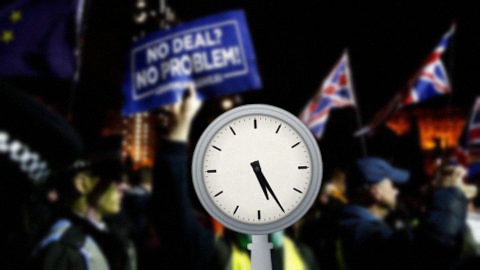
5:25
